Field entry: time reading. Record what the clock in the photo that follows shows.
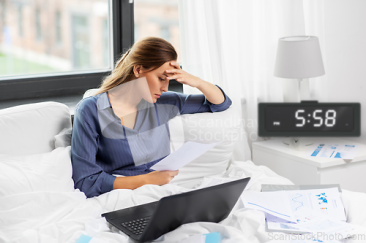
5:58
